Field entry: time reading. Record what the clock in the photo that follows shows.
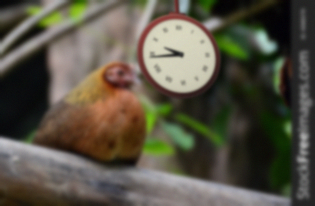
9:44
